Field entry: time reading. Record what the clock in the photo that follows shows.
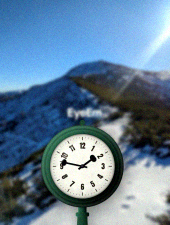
1:47
